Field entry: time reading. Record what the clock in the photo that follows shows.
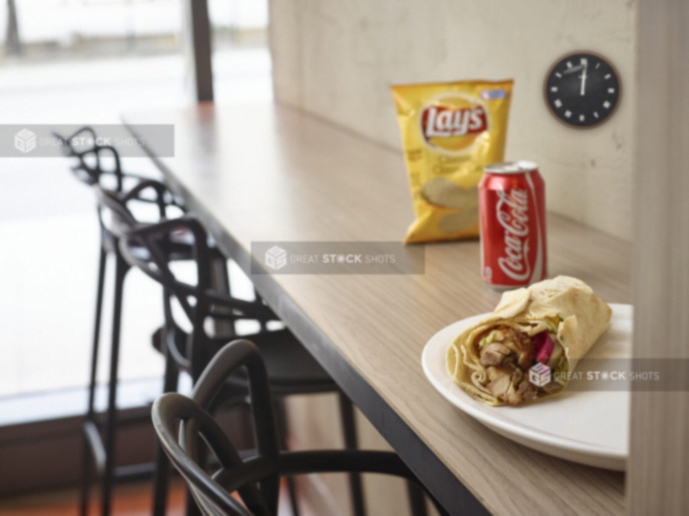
12:01
